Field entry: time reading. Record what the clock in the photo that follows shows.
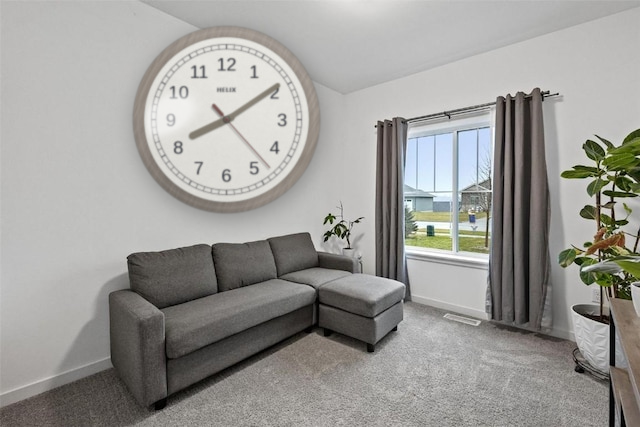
8:09:23
